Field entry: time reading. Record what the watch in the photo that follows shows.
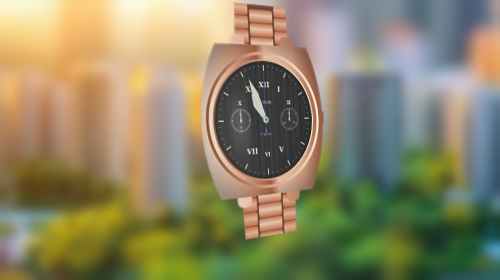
10:56
